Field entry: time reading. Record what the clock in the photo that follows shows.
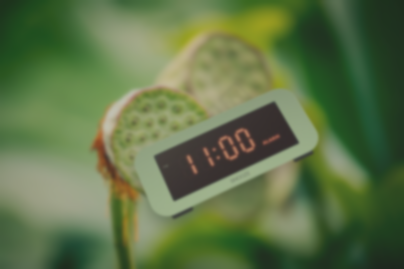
11:00
